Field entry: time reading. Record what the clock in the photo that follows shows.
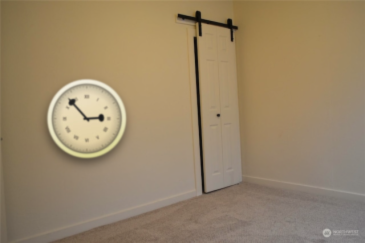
2:53
